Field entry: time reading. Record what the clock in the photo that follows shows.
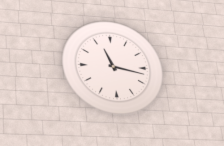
11:17
